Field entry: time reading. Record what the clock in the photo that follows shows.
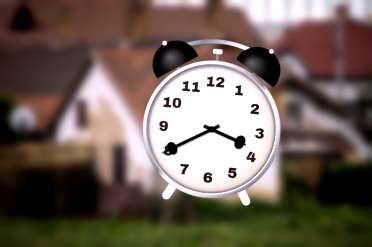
3:40
